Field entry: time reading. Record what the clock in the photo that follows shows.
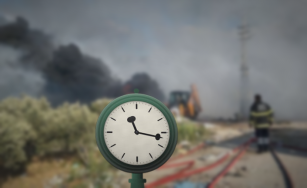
11:17
